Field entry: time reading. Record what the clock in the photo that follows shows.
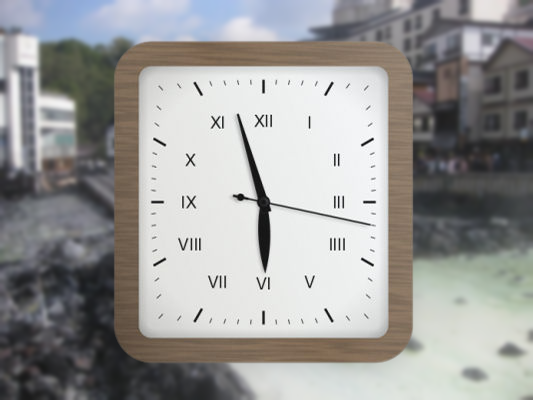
5:57:17
